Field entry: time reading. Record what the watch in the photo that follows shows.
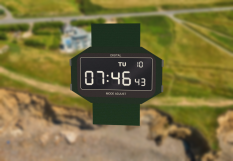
7:46:43
